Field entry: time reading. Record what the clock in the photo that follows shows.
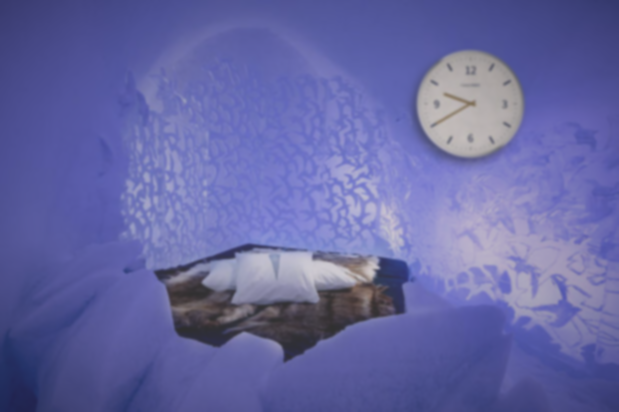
9:40
